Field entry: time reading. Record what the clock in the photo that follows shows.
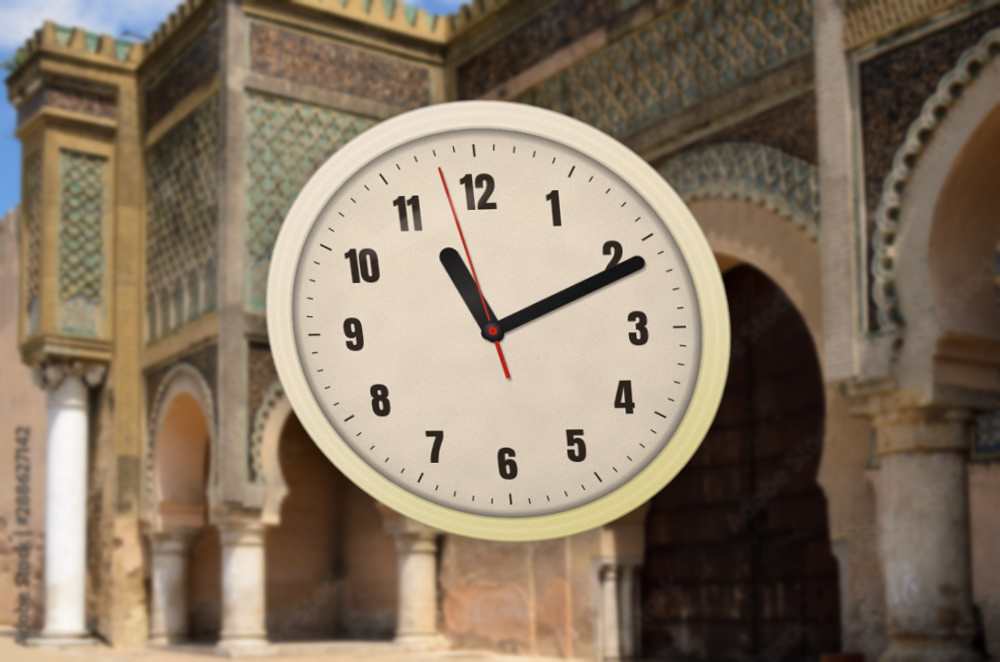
11:10:58
